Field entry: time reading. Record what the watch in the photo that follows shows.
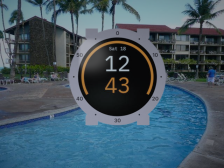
12:43
